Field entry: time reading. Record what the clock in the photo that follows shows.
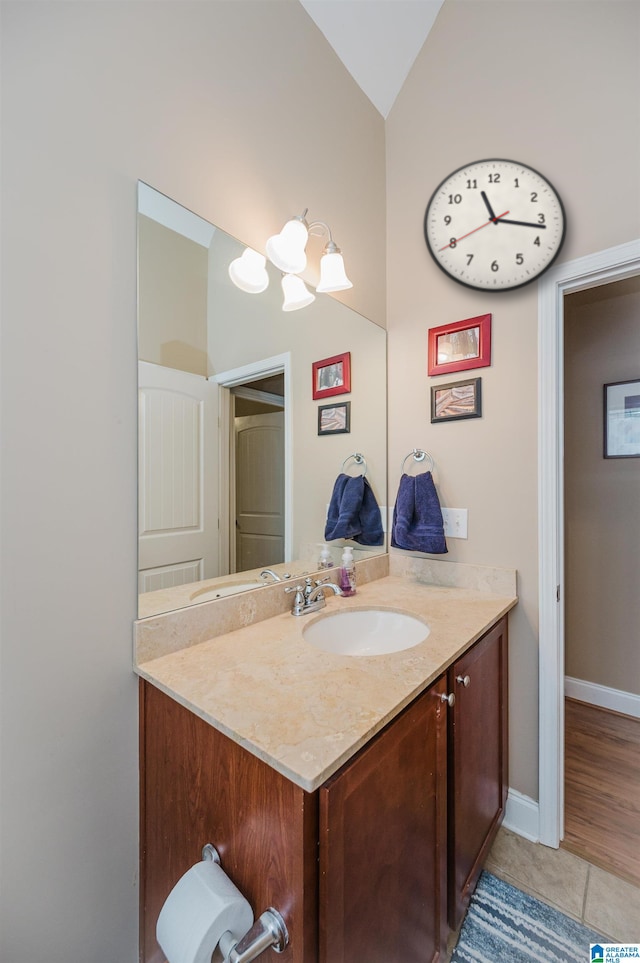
11:16:40
